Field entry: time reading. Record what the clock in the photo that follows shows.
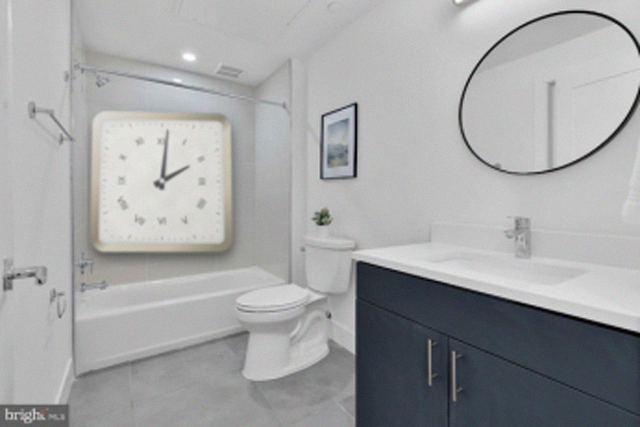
2:01
